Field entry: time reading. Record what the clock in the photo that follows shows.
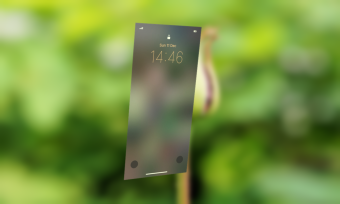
14:46
